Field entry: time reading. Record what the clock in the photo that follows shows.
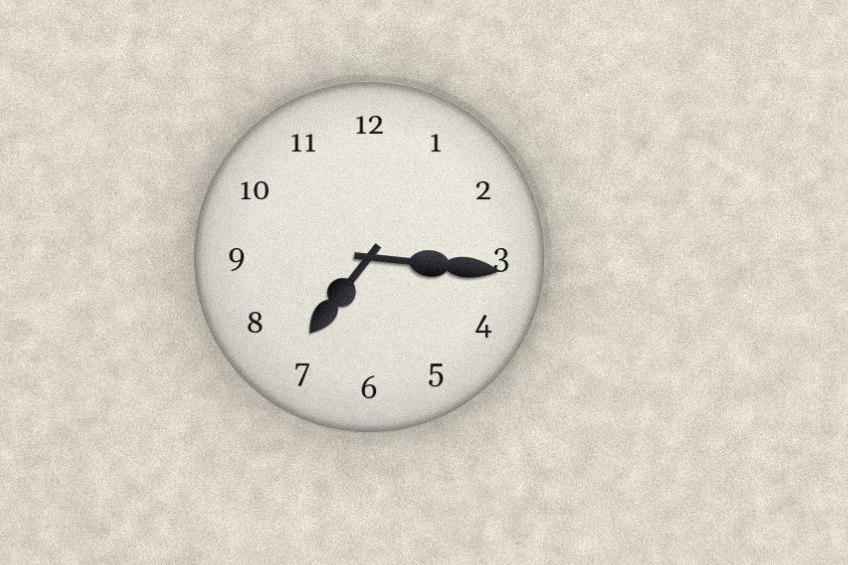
7:16
